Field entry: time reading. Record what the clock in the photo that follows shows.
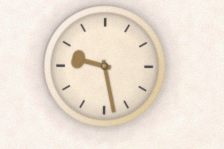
9:28
